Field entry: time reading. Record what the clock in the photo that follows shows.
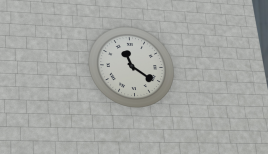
11:21
